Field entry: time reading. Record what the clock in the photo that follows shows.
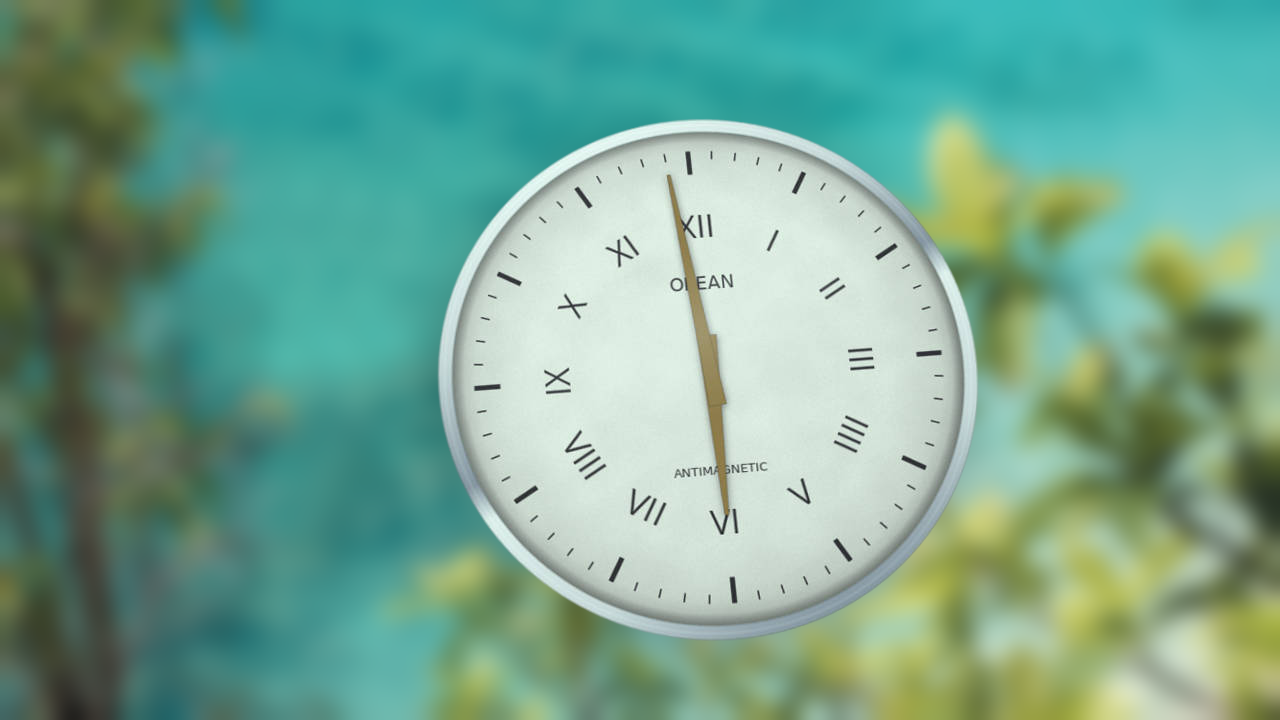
5:59
